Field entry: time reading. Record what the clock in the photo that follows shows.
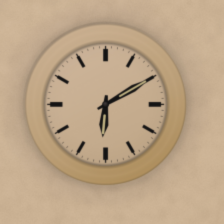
6:10
